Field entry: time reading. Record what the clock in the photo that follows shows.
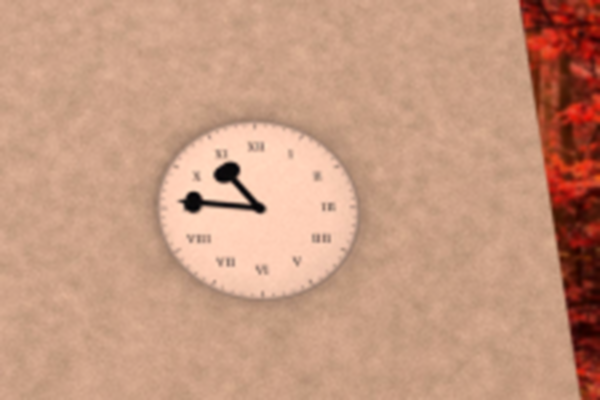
10:46
